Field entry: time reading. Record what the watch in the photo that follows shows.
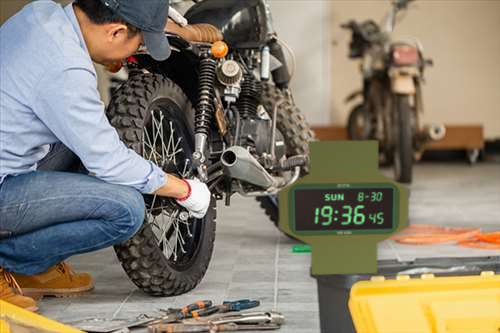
19:36:45
